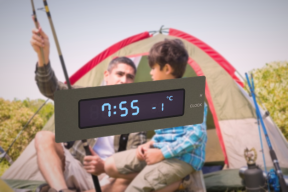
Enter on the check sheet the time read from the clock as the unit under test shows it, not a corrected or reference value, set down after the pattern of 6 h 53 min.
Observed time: 7 h 55 min
